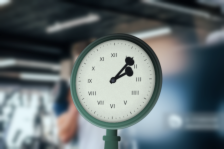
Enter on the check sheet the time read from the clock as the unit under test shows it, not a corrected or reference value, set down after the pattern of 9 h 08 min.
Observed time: 2 h 07 min
